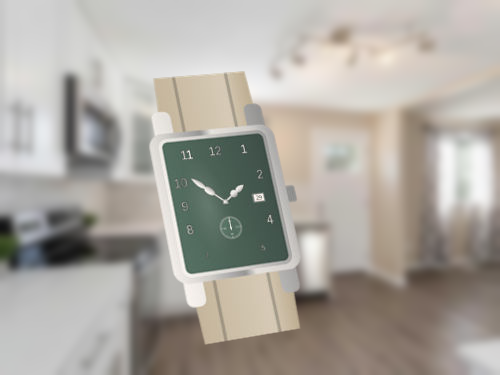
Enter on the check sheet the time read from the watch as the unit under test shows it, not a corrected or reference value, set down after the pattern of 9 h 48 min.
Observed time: 1 h 52 min
